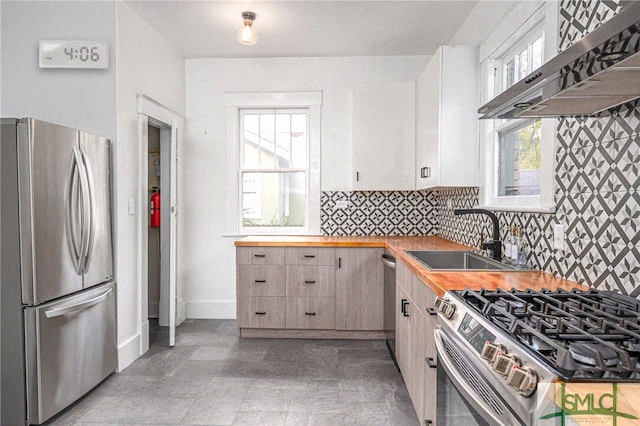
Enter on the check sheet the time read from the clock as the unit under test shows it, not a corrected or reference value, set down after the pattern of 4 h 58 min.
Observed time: 4 h 06 min
